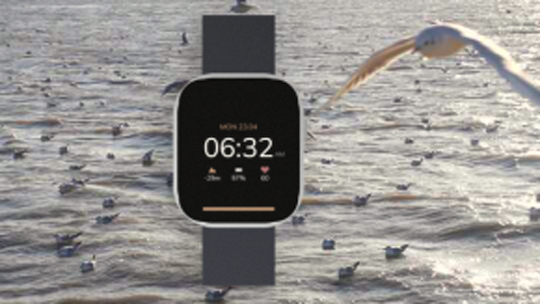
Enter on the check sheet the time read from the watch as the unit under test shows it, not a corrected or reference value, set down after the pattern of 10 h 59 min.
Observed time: 6 h 32 min
